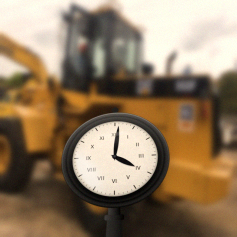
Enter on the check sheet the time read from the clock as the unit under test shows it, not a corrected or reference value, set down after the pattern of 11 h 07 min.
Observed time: 4 h 01 min
